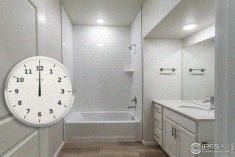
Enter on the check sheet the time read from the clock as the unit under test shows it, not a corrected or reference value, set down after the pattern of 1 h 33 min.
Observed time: 12 h 00 min
